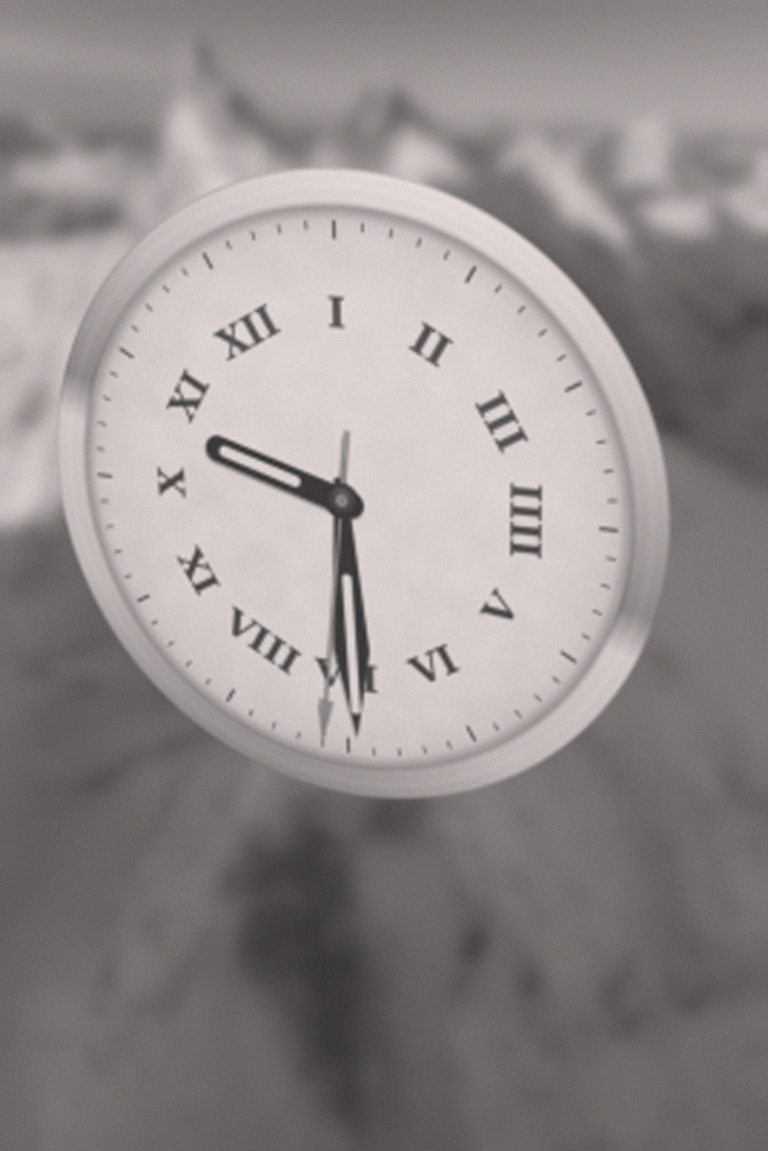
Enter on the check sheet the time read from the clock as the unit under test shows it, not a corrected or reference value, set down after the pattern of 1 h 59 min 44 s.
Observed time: 10 h 34 min 36 s
